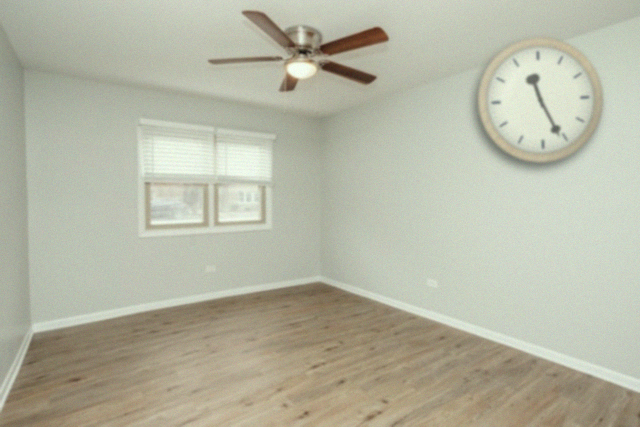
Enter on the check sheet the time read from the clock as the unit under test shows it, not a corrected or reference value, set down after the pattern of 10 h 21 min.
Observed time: 11 h 26 min
